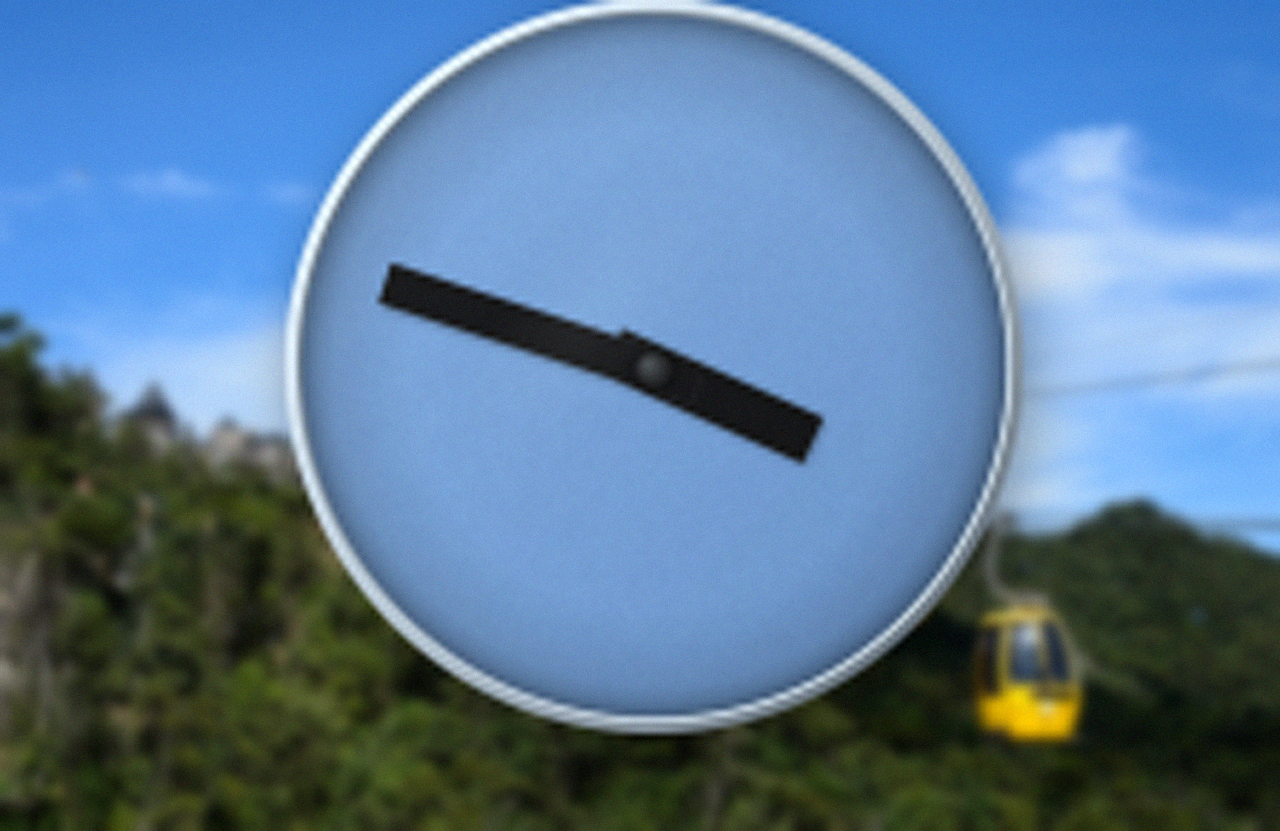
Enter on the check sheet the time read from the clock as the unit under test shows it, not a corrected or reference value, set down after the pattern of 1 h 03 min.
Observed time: 3 h 48 min
